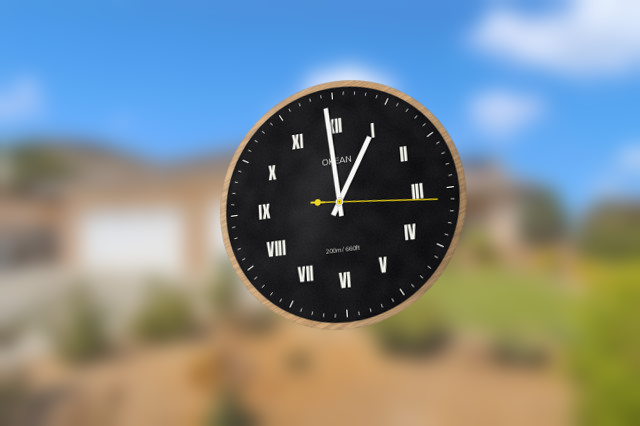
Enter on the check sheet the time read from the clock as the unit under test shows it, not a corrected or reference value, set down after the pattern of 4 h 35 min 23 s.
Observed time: 12 h 59 min 16 s
